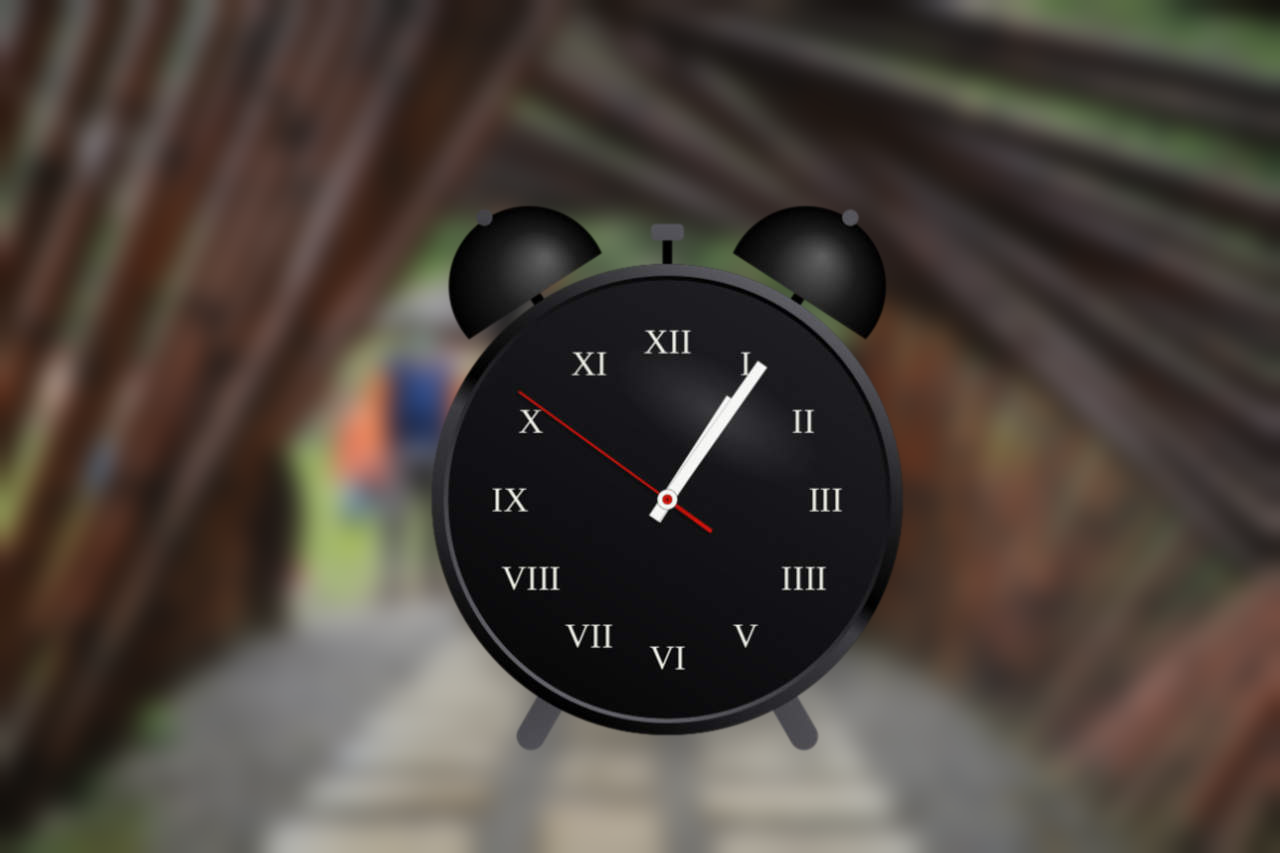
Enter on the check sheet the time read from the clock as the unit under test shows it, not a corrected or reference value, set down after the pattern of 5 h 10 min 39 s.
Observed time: 1 h 05 min 51 s
